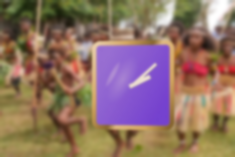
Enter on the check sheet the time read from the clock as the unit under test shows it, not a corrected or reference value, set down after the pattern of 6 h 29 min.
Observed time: 2 h 08 min
